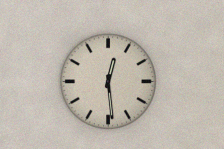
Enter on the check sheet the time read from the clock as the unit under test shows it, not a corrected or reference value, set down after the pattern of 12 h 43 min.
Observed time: 12 h 29 min
